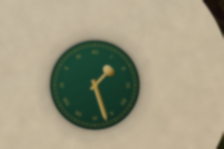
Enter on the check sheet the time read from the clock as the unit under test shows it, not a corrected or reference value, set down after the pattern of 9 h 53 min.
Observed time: 1 h 27 min
